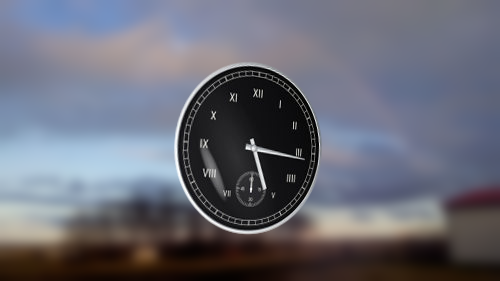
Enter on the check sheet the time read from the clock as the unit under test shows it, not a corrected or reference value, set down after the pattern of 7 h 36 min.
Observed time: 5 h 16 min
